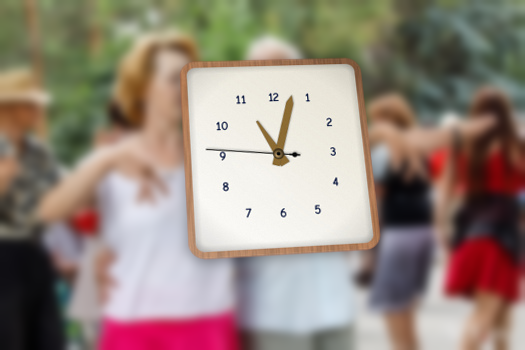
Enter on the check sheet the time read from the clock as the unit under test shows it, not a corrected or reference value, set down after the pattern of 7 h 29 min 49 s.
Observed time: 11 h 02 min 46 s
